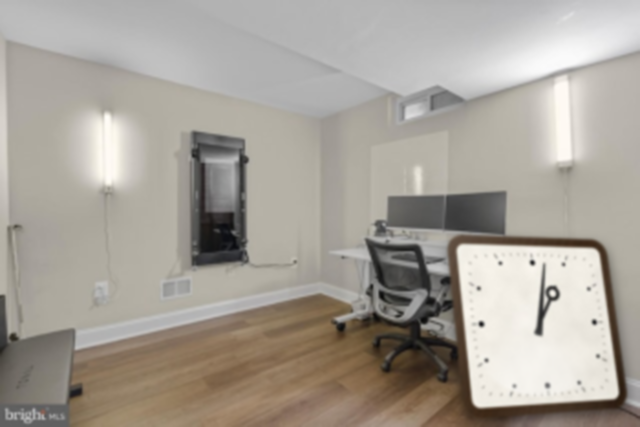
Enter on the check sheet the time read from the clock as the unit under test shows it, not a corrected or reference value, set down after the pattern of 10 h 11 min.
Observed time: 1 h 02 min
